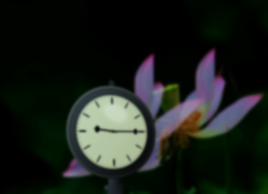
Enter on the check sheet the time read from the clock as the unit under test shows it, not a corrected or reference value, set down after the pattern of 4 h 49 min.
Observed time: 9 h 15 min
